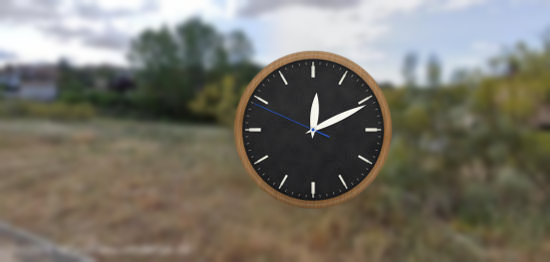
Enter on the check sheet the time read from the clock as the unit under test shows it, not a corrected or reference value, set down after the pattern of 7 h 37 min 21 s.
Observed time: 12 h 10 min 49 s
